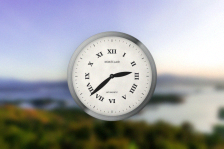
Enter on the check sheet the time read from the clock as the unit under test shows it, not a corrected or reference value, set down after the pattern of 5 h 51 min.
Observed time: 2 h 38 min
